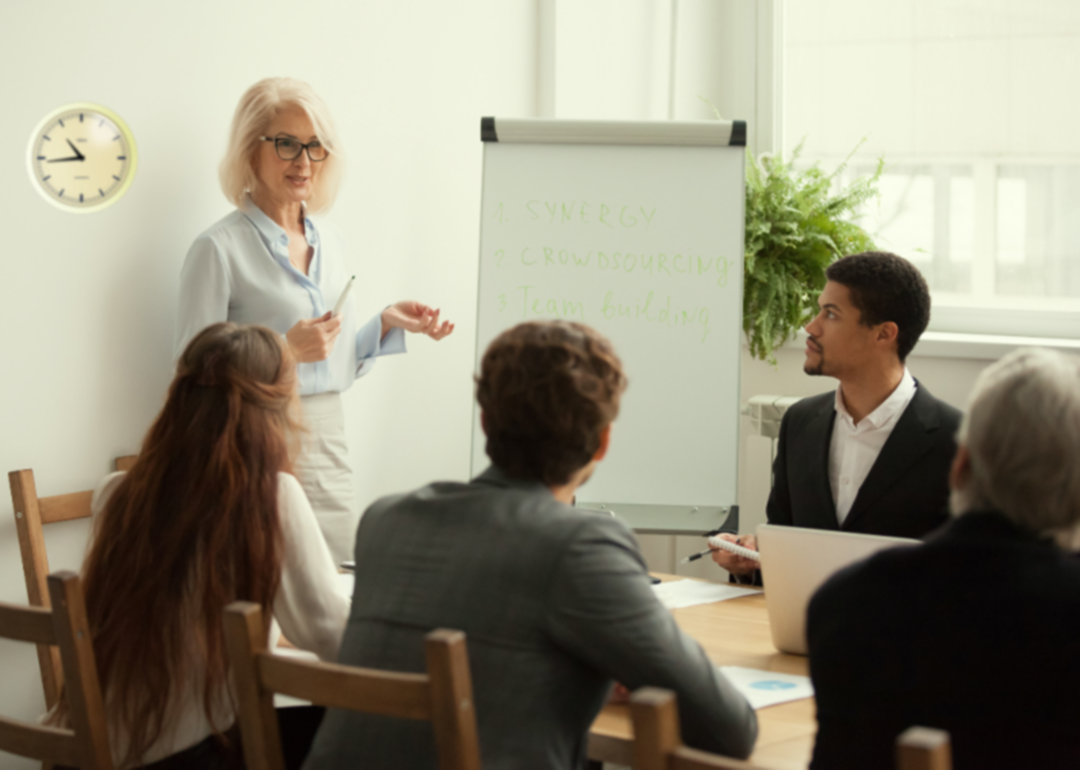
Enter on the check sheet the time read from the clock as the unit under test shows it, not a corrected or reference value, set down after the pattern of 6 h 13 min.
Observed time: 10 h 44 min
